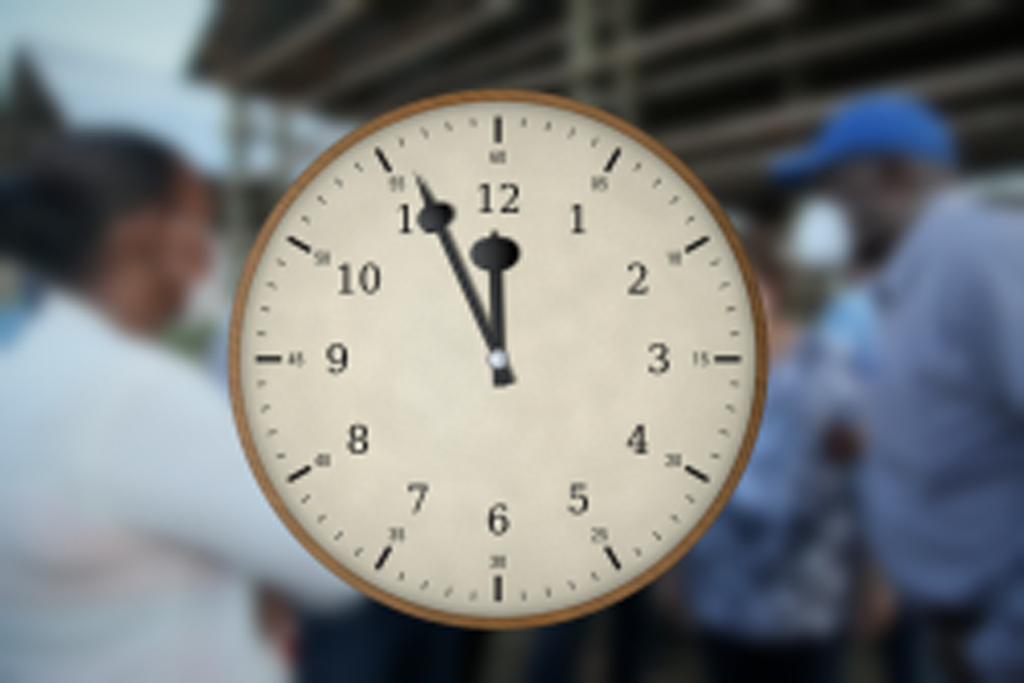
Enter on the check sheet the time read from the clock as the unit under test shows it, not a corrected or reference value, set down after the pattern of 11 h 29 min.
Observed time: 11 h 56 min
